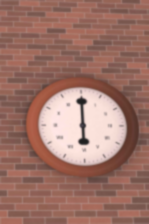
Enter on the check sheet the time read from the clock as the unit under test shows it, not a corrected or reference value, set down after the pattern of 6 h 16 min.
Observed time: 6 h 00 min
